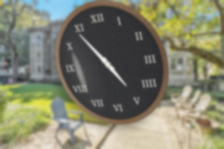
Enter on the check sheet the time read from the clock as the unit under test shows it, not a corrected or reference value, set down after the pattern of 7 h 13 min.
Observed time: 4 h 54 min
